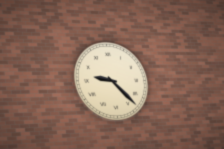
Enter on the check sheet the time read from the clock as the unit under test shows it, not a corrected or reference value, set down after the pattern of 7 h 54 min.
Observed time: 9 h 23 min
